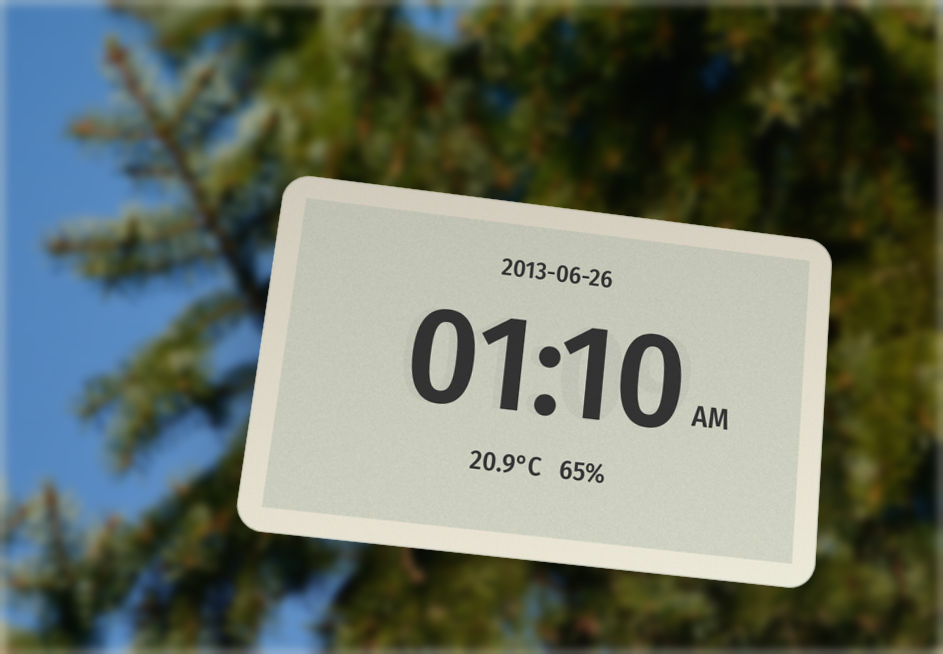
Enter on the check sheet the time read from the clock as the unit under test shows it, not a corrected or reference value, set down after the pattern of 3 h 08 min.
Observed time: 1 h 10 min
